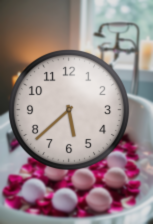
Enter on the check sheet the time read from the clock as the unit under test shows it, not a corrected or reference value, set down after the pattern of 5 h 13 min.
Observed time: 5 h 38 min
